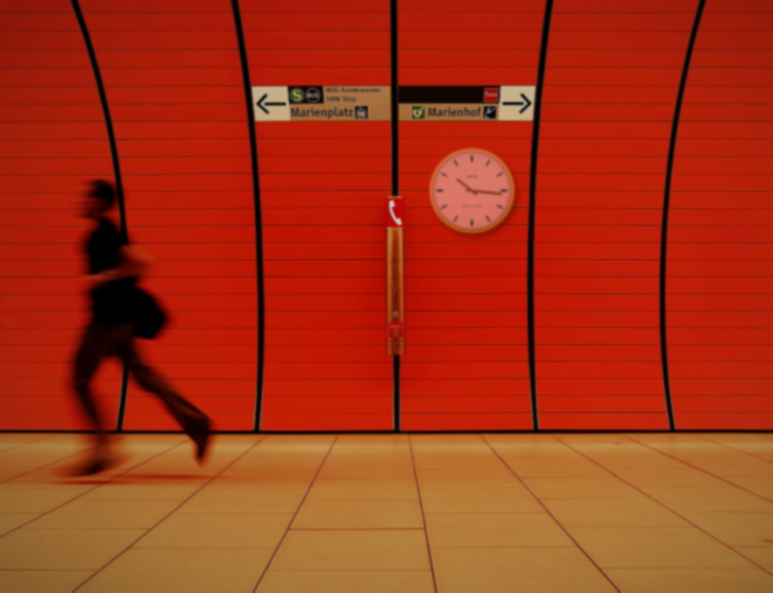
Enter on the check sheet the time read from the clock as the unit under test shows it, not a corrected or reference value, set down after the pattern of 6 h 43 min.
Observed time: 10 h 16 min
